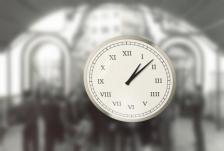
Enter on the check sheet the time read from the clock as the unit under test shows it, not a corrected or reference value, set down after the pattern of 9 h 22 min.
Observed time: 1 h 08 min
